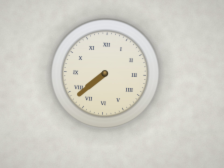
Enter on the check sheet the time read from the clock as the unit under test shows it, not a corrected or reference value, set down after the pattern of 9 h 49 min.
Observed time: 7 h 38 min
